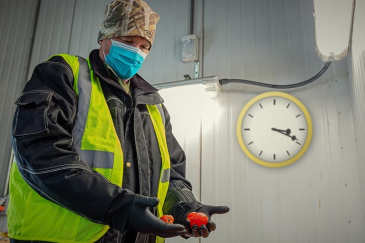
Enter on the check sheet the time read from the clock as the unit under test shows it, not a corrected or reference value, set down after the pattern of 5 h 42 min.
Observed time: 3 h 19 min
